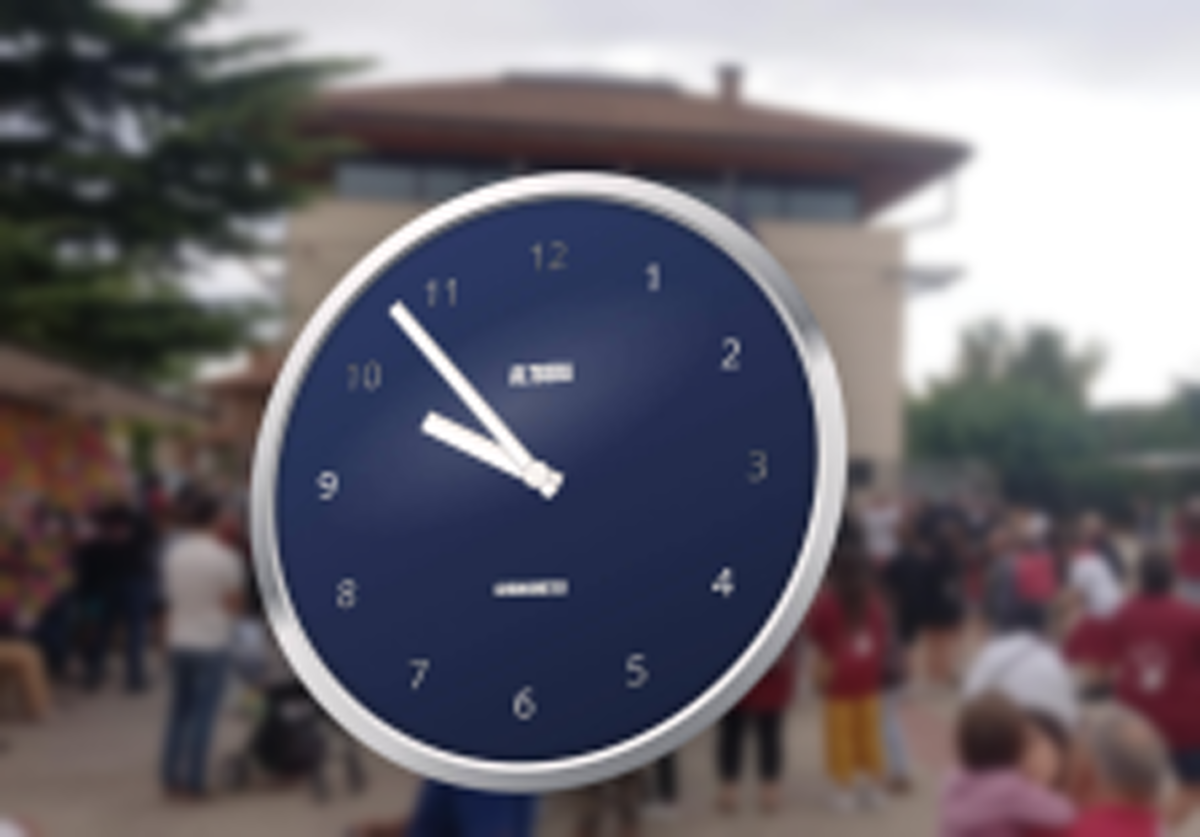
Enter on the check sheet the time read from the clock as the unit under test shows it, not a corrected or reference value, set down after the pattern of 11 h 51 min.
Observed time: 9 h 53 min
